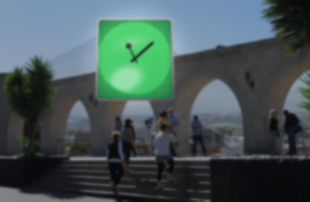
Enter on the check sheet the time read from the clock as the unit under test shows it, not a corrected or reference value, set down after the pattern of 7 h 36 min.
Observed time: 11 h 08 min
